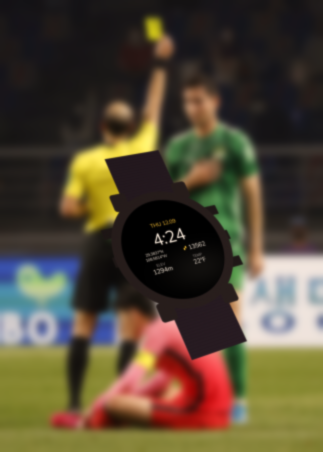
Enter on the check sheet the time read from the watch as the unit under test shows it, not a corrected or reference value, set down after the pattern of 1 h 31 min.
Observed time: 4 h 24 min
